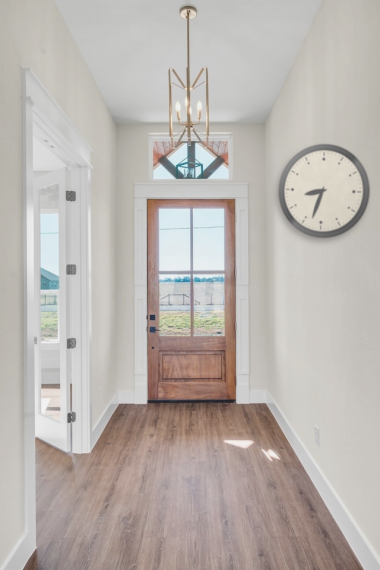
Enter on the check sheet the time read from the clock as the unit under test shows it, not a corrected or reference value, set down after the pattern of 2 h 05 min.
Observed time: 8 h 33 min
